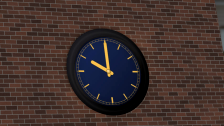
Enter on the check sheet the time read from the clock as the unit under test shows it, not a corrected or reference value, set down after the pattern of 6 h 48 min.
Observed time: 10 h 00 min
